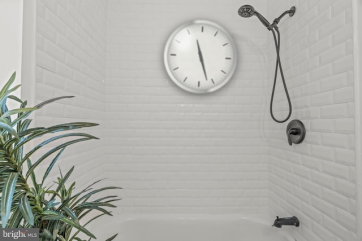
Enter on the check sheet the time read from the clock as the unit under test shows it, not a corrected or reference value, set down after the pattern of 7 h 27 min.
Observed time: 11 h 27 min
